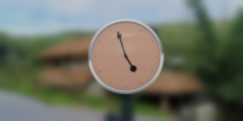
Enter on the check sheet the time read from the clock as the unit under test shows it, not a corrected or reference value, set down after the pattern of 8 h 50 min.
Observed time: 4 h 57 min
